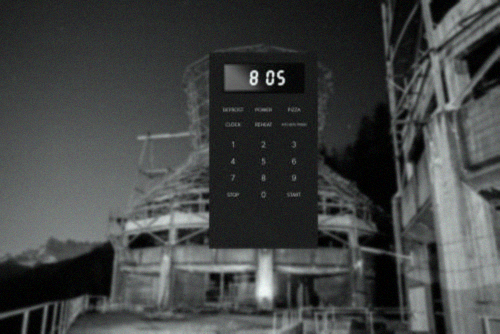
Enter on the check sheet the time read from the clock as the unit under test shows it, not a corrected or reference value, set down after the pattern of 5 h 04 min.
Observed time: 8 h 05 min
